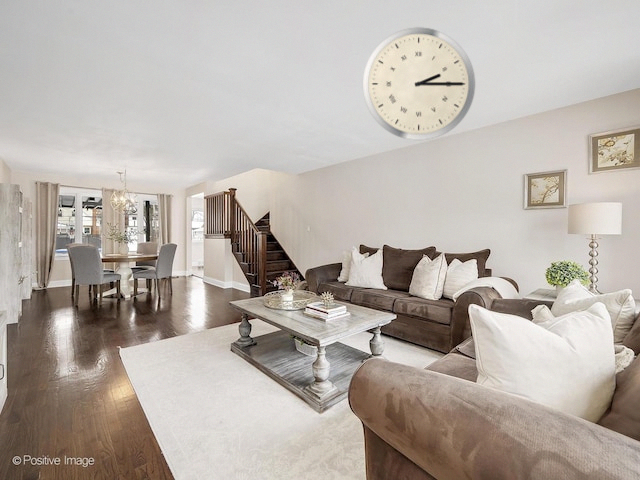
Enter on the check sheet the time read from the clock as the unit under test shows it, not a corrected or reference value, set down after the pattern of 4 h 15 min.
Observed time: 2 h 15 min
